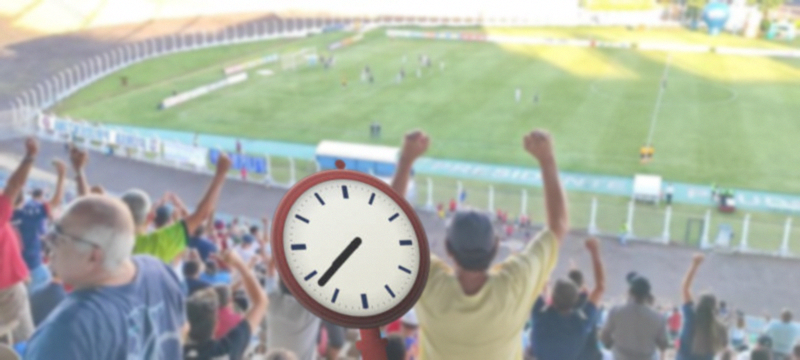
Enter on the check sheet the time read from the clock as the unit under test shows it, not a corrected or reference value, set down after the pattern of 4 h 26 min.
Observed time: 7 h 38 min
